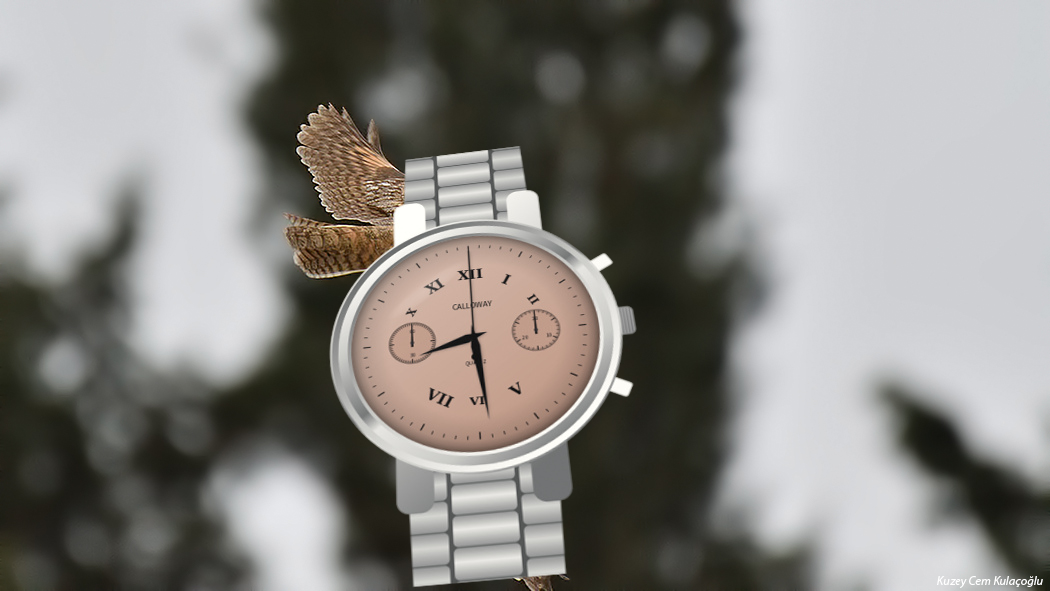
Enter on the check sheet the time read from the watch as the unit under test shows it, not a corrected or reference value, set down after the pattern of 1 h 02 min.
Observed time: 8 h 29 min
